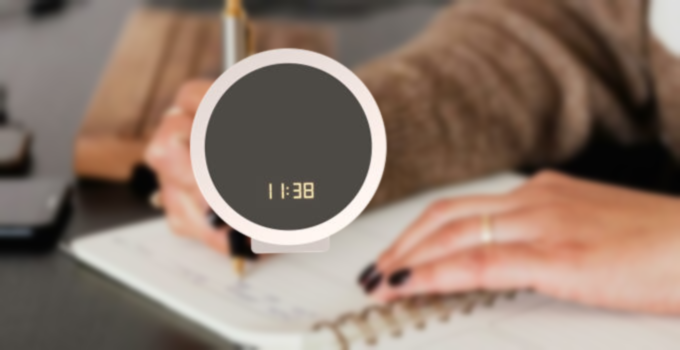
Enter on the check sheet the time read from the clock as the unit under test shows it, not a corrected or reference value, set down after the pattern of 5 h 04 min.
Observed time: 11 h 38 min
